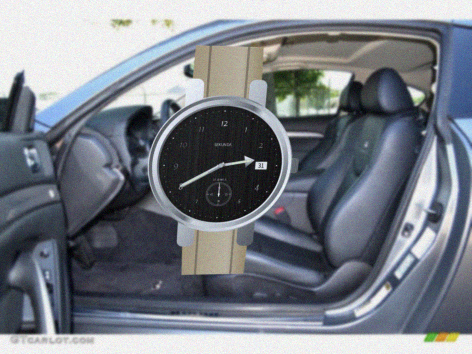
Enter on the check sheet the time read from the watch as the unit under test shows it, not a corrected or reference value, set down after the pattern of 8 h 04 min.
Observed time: 2 h 40 min
